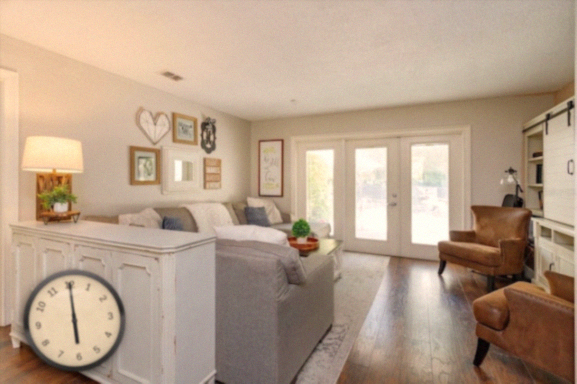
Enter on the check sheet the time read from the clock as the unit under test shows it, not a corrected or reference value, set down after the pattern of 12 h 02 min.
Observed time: 6 h 00 min
